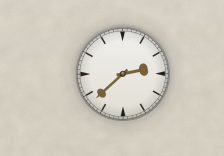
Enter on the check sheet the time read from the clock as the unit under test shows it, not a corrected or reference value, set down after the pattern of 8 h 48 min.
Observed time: 2 h 38 min
